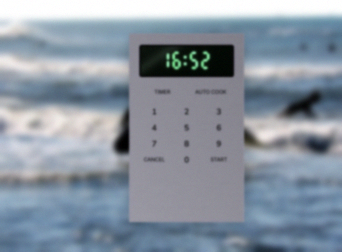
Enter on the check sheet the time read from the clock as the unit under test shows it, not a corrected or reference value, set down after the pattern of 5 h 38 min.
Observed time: 16 h 52 min
